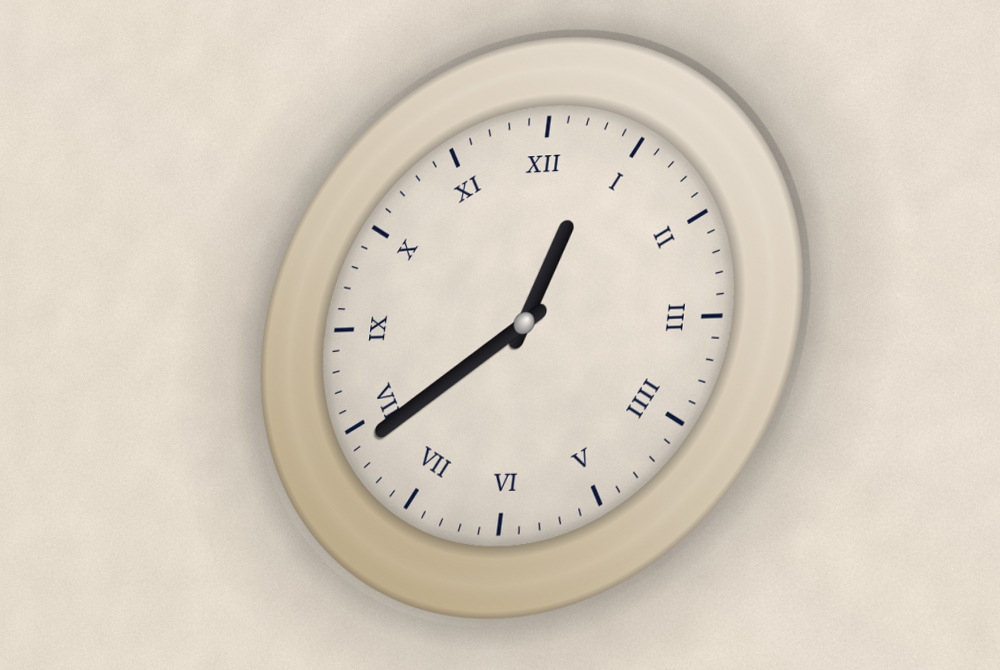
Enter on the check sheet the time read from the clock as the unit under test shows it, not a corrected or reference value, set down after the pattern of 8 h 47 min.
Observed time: 12 h 39 min
